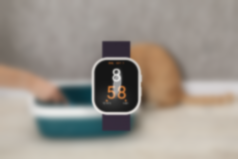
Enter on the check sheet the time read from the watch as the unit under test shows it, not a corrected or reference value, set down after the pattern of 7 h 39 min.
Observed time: 8 h 58 min
